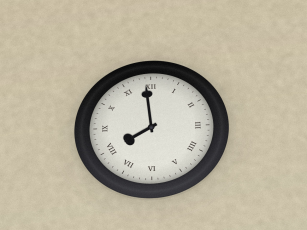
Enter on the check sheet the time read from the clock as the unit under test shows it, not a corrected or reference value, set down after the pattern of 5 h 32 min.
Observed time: 7 h 59 min
